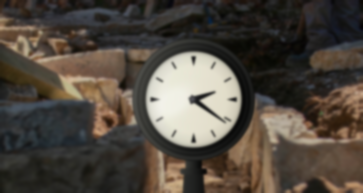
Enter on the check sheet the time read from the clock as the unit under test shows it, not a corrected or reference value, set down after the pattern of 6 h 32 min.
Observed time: 2 h 21 min
